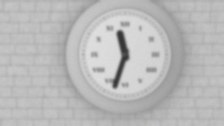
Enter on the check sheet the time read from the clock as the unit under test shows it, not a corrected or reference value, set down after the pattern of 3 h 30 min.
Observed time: 11 h 33 min
